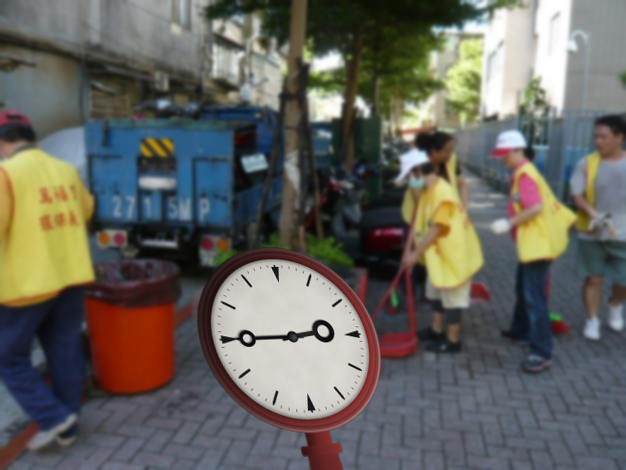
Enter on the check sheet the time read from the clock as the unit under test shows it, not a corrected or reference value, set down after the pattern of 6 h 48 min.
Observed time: 2 h 45 min
